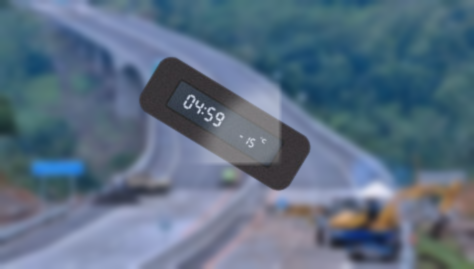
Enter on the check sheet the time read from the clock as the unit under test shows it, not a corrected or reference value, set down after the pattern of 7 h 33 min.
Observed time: 4 h 59 min
